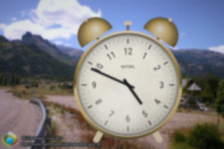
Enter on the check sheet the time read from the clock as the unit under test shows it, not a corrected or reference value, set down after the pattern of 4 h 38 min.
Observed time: 4 h 49 min
